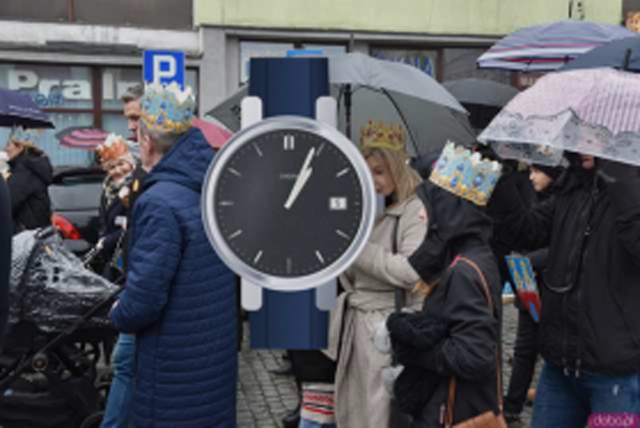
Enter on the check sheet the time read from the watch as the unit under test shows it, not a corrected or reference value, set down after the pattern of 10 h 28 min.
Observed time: 1 h 04 min
